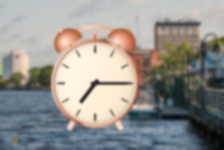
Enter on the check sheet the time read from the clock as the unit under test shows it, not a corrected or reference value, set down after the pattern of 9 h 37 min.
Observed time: 7 h 15 min
